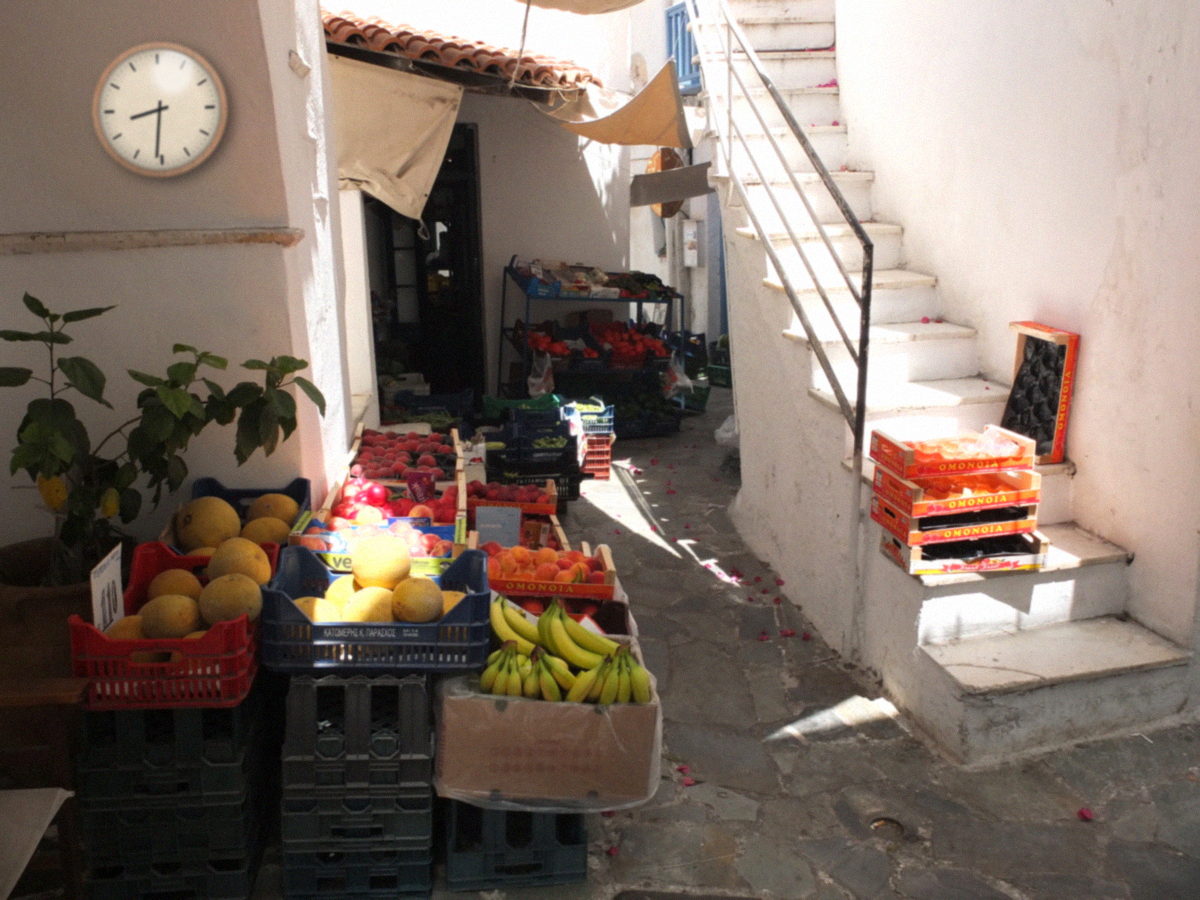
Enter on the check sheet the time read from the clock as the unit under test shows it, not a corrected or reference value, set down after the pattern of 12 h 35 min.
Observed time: 8 h 31 min
